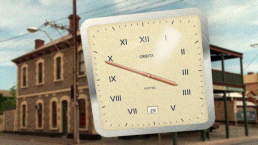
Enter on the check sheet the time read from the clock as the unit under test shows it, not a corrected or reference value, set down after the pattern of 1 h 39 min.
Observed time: 3 h 49 min
